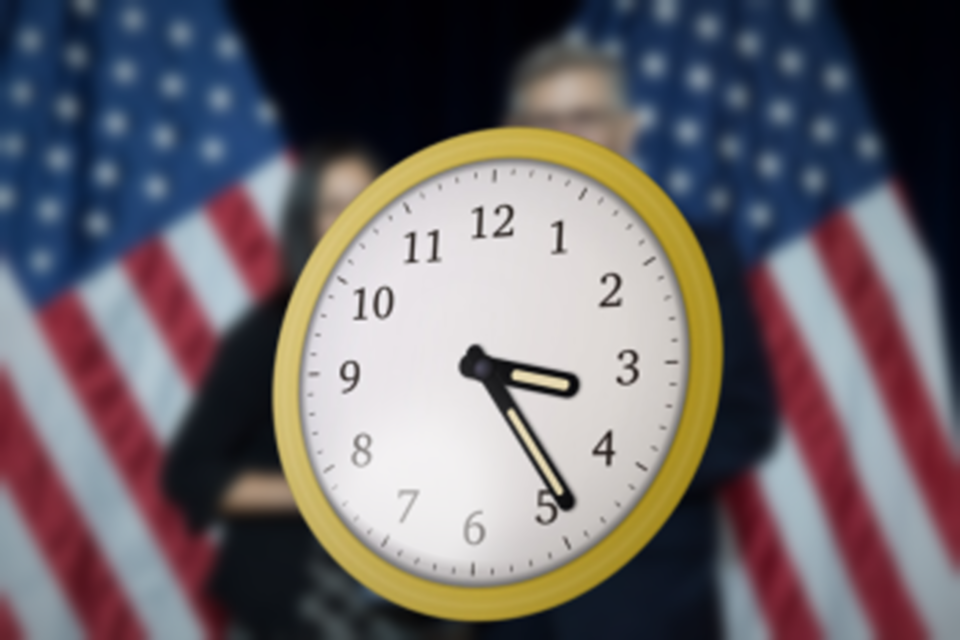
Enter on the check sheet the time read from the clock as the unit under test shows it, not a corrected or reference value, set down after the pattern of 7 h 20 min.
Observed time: 3 h 24 min
